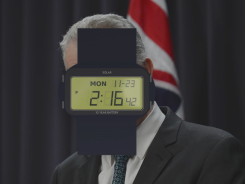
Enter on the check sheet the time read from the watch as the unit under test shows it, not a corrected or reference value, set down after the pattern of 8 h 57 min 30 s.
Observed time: 2 h 16 min 42 s
